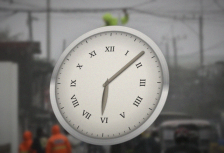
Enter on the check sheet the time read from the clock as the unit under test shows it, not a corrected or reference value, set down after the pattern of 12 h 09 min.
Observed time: 6 h 08 min
